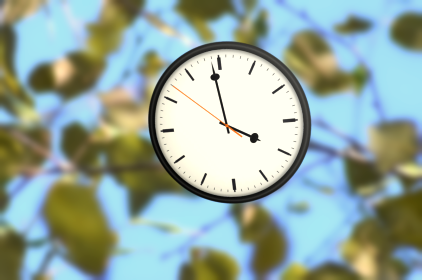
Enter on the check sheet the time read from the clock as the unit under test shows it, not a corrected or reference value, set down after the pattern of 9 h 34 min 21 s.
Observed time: 3 h 58 min 52 s
